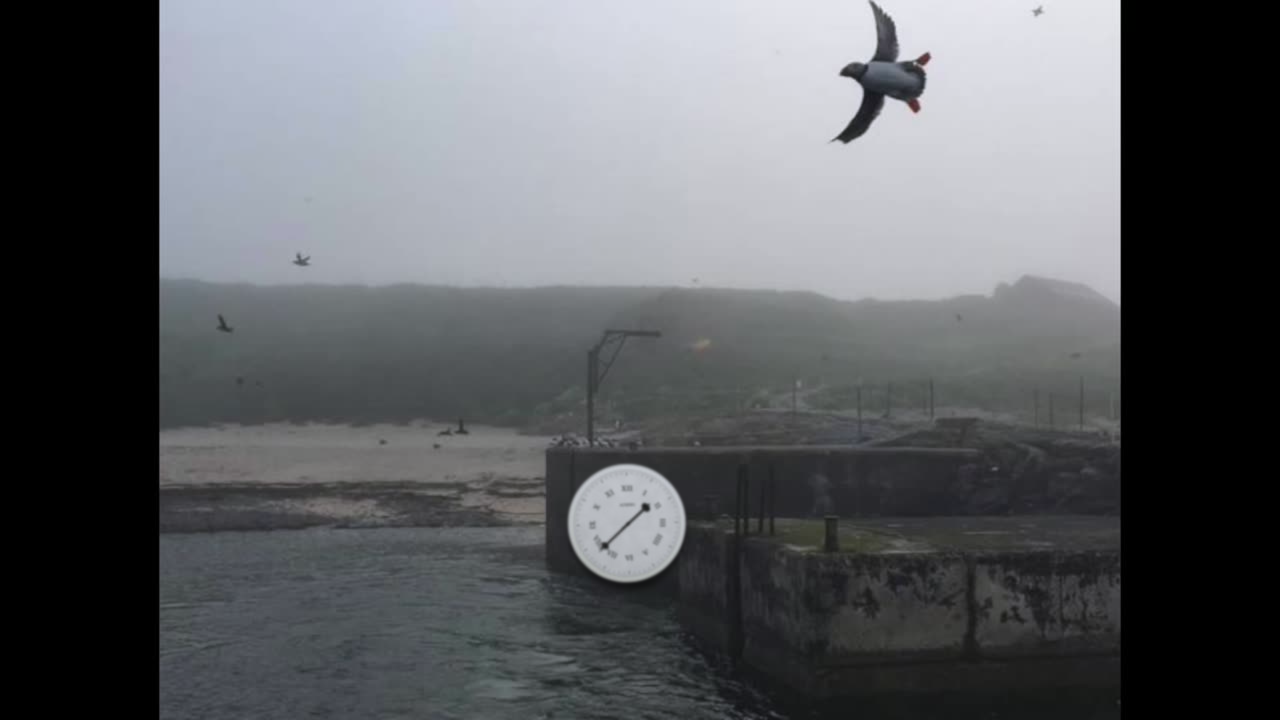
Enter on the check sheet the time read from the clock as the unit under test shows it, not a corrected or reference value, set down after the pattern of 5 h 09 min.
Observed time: 1 h 38 min
